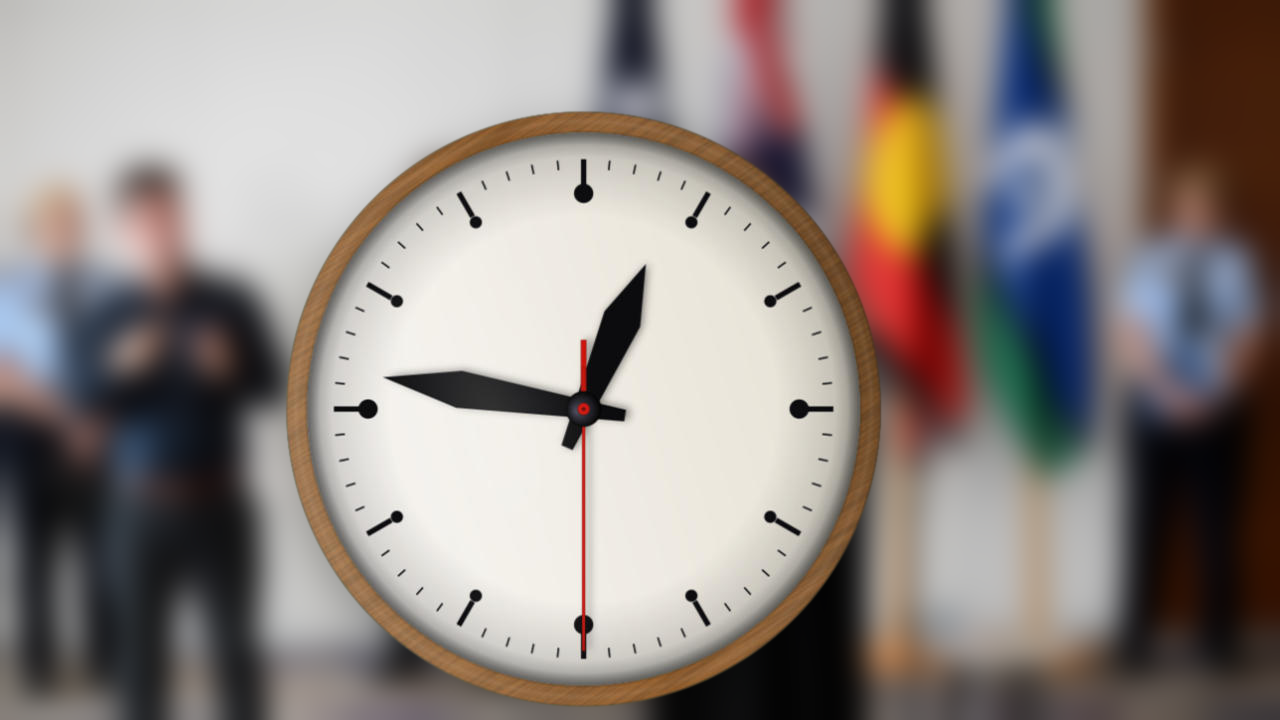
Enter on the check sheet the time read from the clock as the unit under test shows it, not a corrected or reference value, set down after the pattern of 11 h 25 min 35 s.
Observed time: 12 h 46 min 30 s
